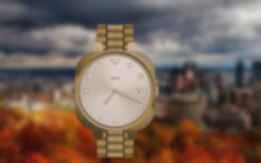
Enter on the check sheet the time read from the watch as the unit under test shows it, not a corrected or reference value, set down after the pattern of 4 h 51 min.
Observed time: 7 h 19 min
